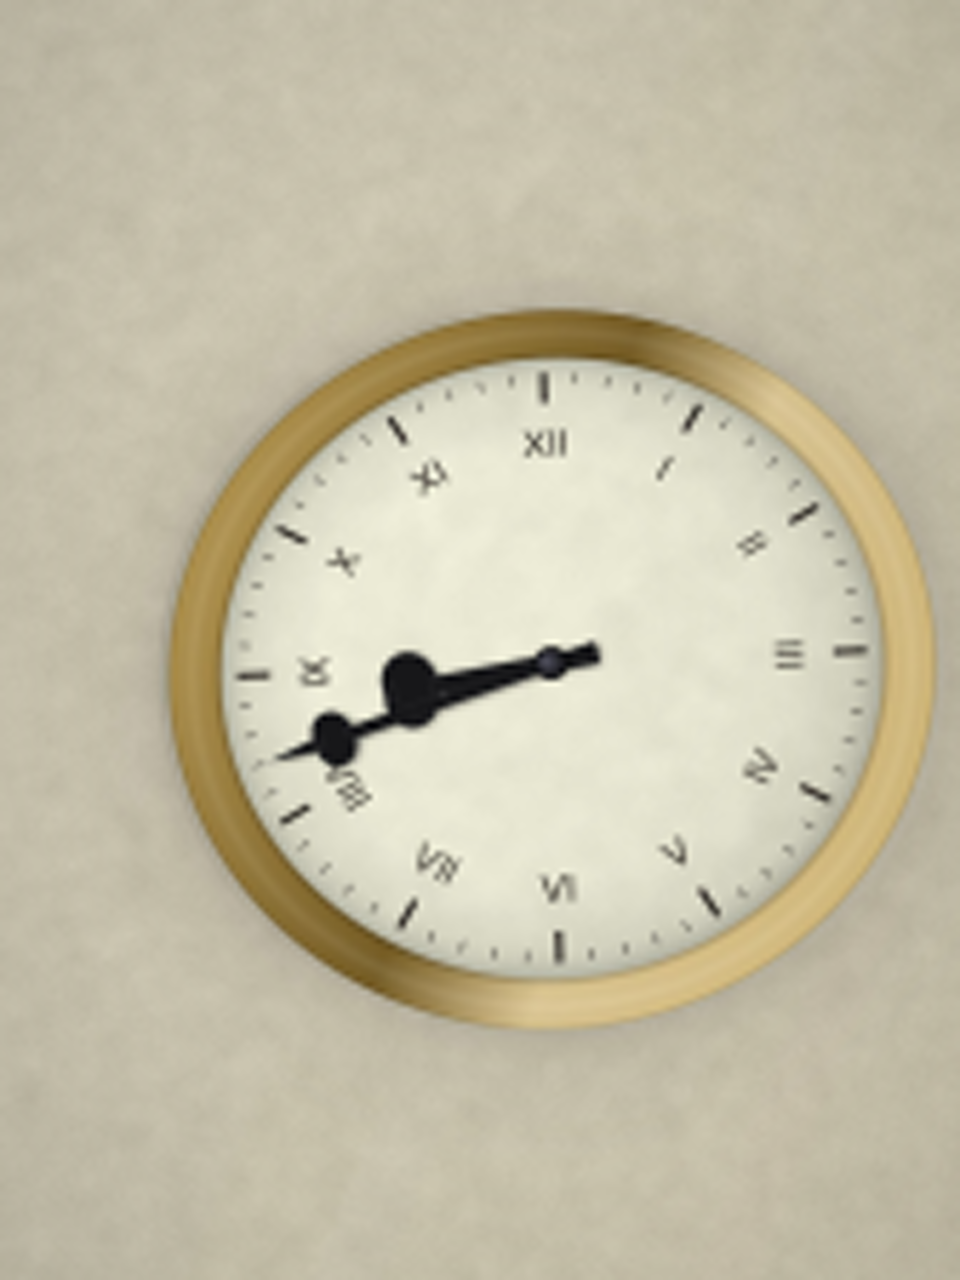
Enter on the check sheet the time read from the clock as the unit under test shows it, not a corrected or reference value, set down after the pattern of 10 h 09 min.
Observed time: 8 h 42 min
